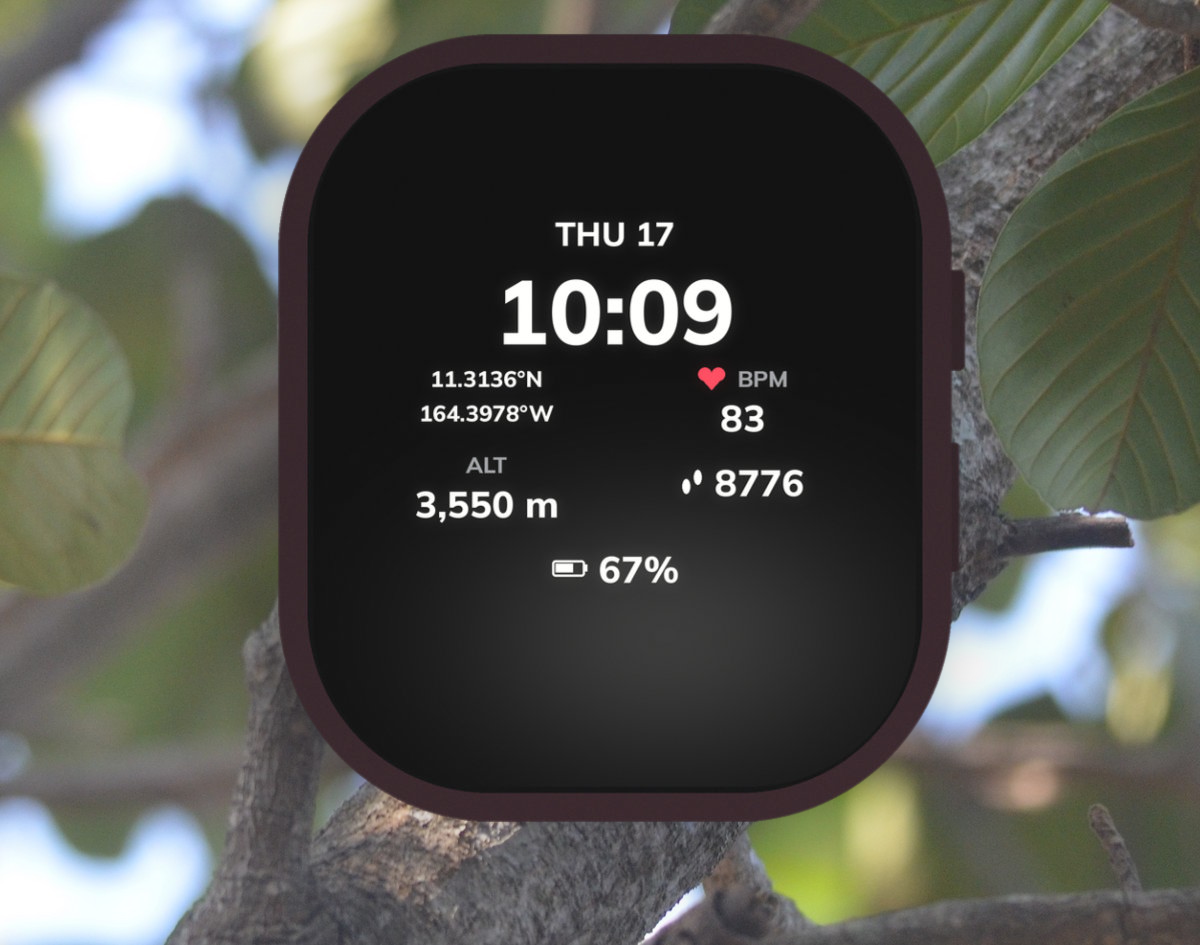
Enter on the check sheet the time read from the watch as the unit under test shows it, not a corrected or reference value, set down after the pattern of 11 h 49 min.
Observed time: 10 h 09 min
